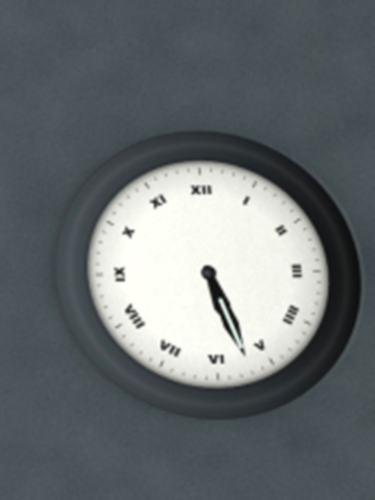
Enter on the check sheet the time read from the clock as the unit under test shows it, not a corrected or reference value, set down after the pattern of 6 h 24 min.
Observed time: 5 h 27 min
